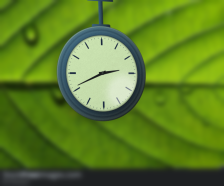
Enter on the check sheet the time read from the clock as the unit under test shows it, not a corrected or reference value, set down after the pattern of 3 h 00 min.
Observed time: 2 h 41 min
